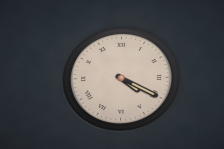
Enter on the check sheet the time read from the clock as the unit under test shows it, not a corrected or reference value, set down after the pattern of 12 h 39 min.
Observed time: 4 h 20 min
